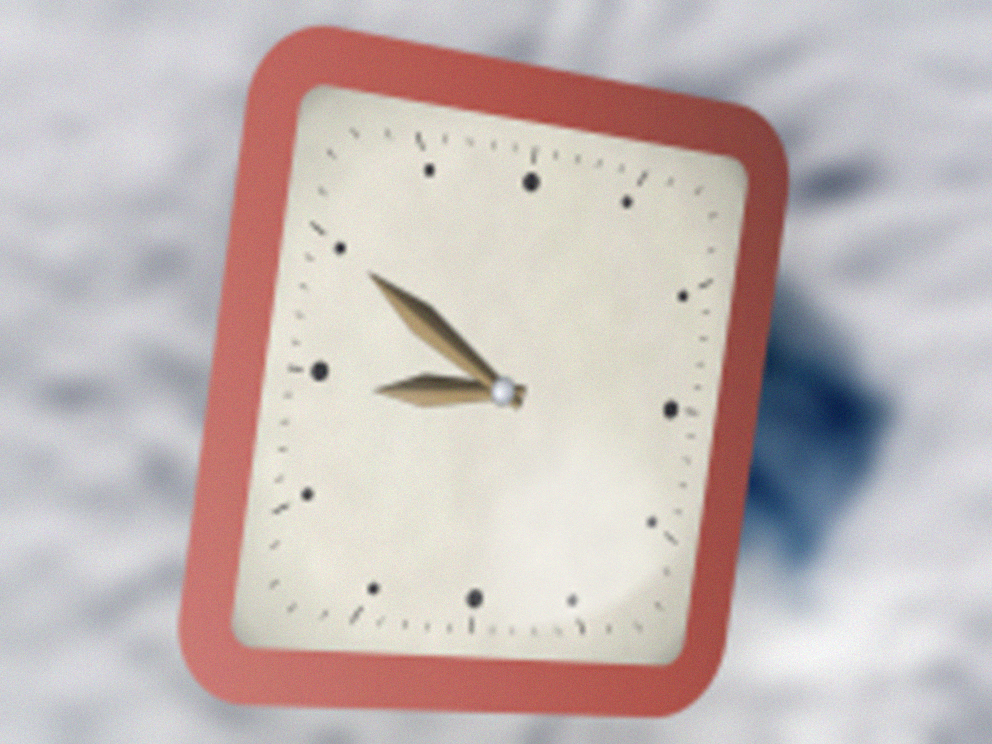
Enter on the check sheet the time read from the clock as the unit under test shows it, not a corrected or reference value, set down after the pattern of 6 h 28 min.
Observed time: 8 h 50 min
